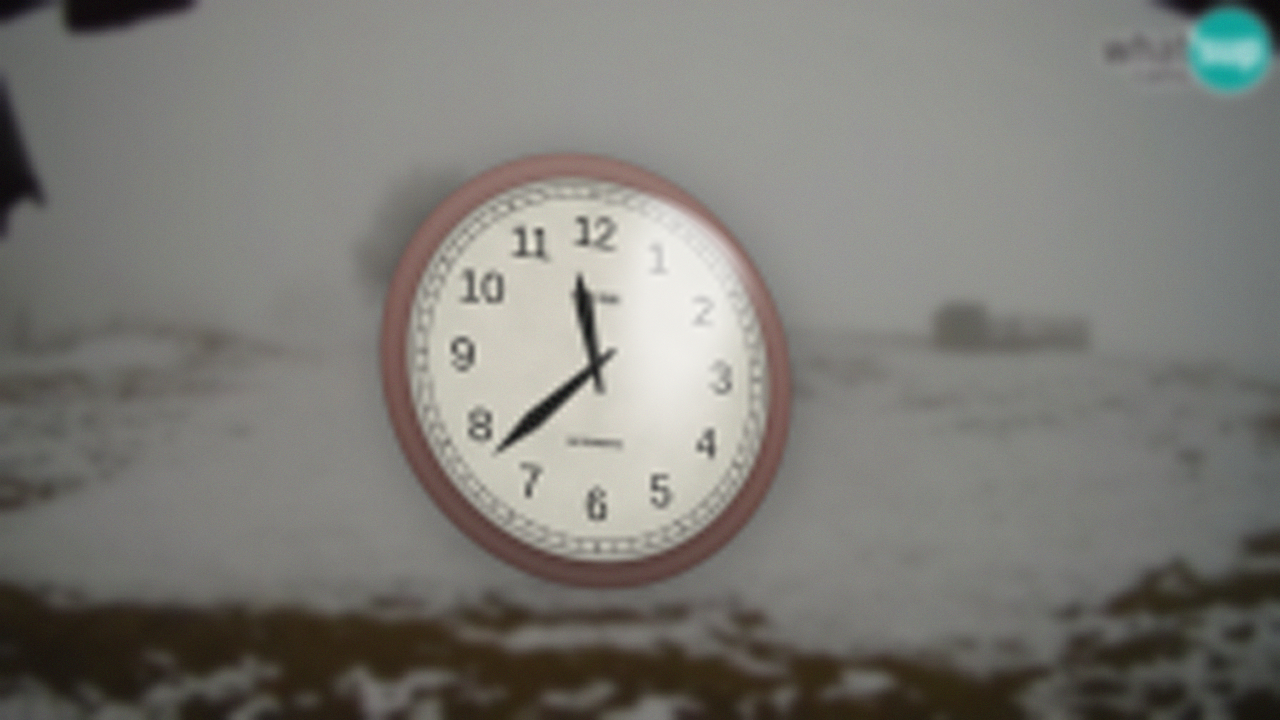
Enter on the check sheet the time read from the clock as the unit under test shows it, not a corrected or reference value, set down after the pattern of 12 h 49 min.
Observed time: 11 h 38 min
